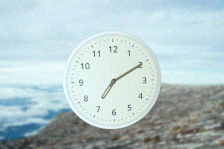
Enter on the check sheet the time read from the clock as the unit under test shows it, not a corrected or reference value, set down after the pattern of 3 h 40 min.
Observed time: 7 h 10 min
